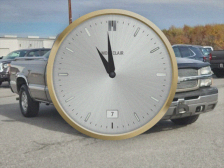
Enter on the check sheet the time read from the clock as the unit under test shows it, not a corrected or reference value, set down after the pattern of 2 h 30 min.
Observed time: 10 h 59 min
